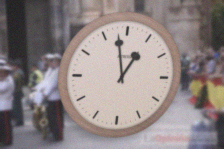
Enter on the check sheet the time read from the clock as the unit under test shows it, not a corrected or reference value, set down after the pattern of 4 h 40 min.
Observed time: 12 h 58 min
